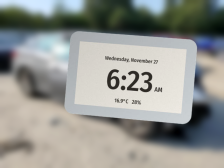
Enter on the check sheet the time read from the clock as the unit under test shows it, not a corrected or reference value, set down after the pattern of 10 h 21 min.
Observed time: 6 h 23 min
